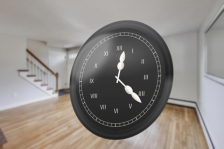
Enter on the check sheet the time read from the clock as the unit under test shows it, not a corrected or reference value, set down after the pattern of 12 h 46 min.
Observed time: 12 h 22 min
